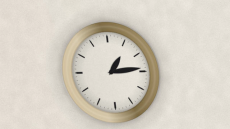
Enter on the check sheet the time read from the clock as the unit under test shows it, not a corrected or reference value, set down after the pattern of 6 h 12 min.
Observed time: 1 h 14 min
